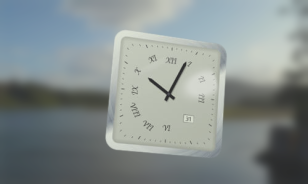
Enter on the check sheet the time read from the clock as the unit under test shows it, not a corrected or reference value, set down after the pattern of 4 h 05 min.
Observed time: 10 h 04 min
